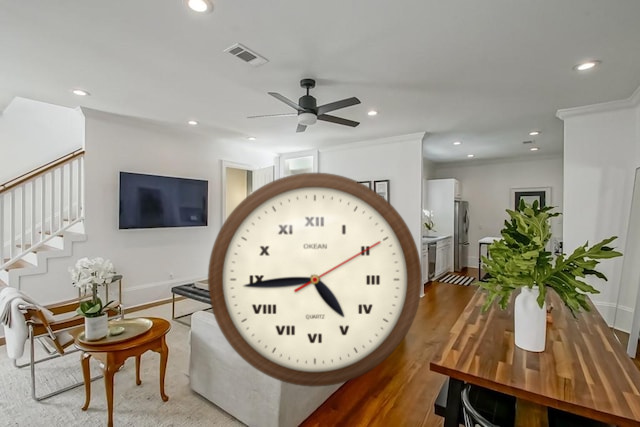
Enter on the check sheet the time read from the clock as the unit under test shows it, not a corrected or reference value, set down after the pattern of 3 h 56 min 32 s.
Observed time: 4 h 44 min 10 s
